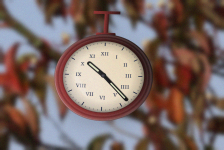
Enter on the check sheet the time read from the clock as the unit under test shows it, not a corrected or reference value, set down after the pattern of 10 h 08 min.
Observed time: 10 h 23 min
